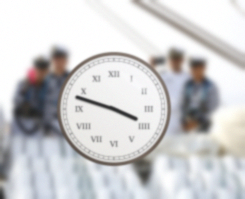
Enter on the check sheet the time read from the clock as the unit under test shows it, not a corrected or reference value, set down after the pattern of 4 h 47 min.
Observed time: 3 h 48 min
